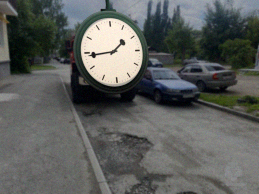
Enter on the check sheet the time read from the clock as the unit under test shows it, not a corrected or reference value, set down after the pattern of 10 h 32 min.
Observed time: 1 h 44 min
